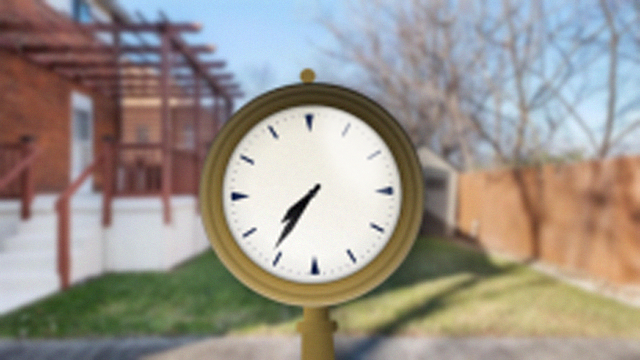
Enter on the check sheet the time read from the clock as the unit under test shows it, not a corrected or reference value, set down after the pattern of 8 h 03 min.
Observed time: 7 h 36 min
